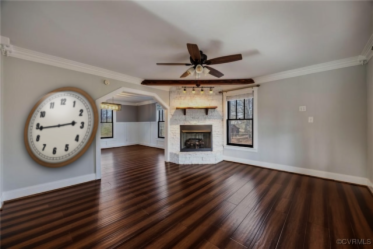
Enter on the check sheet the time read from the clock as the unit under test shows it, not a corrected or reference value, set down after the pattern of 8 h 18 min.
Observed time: 2 h 44 min
